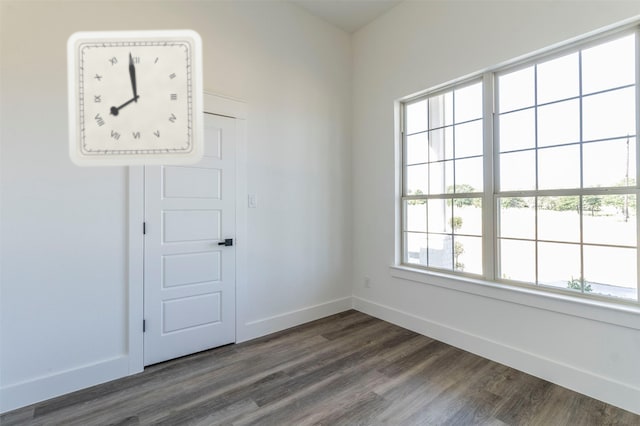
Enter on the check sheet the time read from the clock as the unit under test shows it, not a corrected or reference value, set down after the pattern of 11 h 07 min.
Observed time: 7 h 59 min
